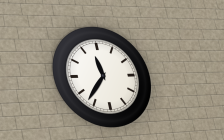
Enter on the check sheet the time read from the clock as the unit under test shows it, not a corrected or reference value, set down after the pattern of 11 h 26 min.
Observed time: 11 h 37 min
